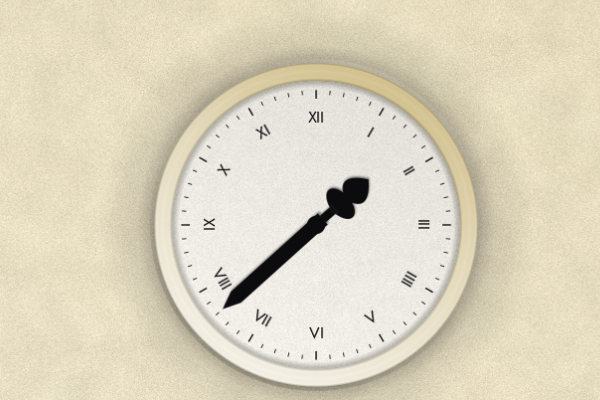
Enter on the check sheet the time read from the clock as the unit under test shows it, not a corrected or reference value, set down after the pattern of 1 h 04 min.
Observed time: 1 h 38 min
